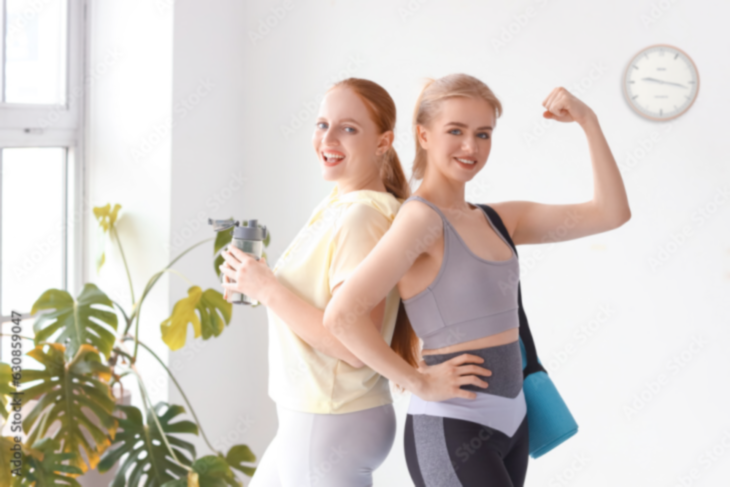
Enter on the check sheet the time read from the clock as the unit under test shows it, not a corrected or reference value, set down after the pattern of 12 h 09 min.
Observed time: 9 h 17 min
